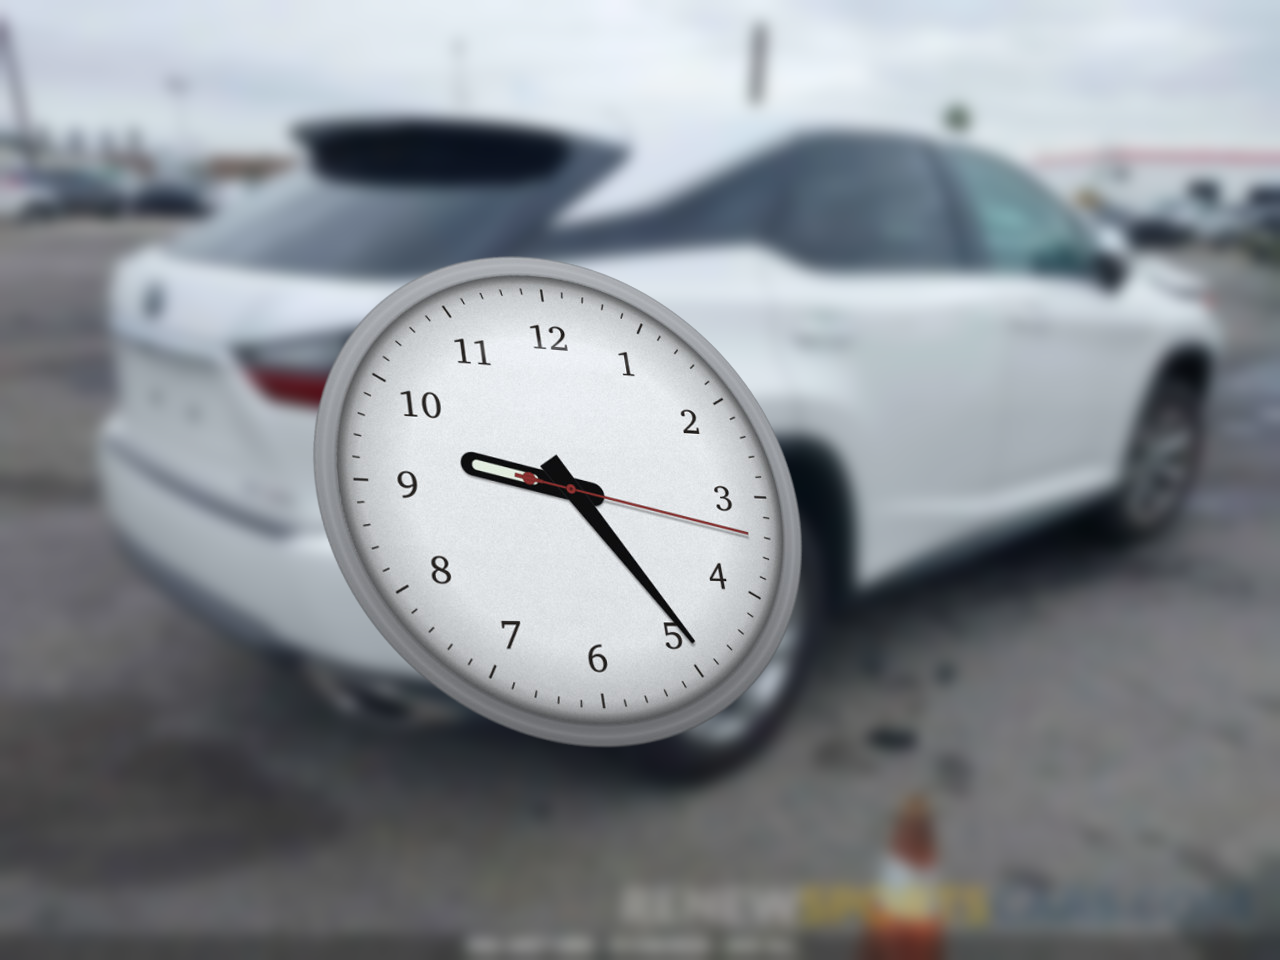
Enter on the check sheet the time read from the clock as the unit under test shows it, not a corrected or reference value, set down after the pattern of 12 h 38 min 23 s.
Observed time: 9 h 24 min 17 s
